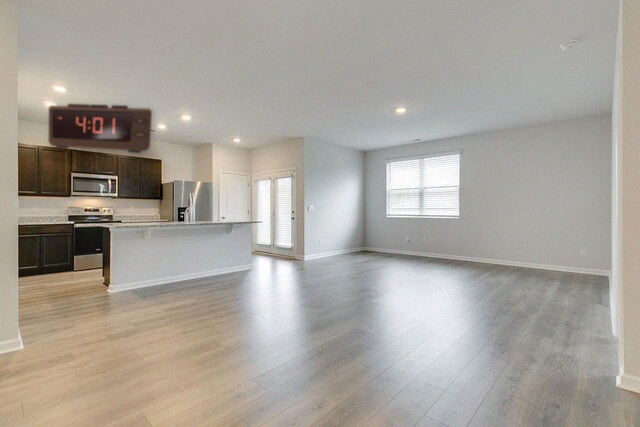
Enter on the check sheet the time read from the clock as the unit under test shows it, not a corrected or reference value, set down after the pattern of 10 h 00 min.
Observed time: 4 h 01 min
